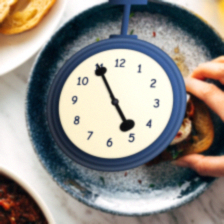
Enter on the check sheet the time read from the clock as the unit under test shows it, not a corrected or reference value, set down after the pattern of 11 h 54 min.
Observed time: 4 h 55 min
